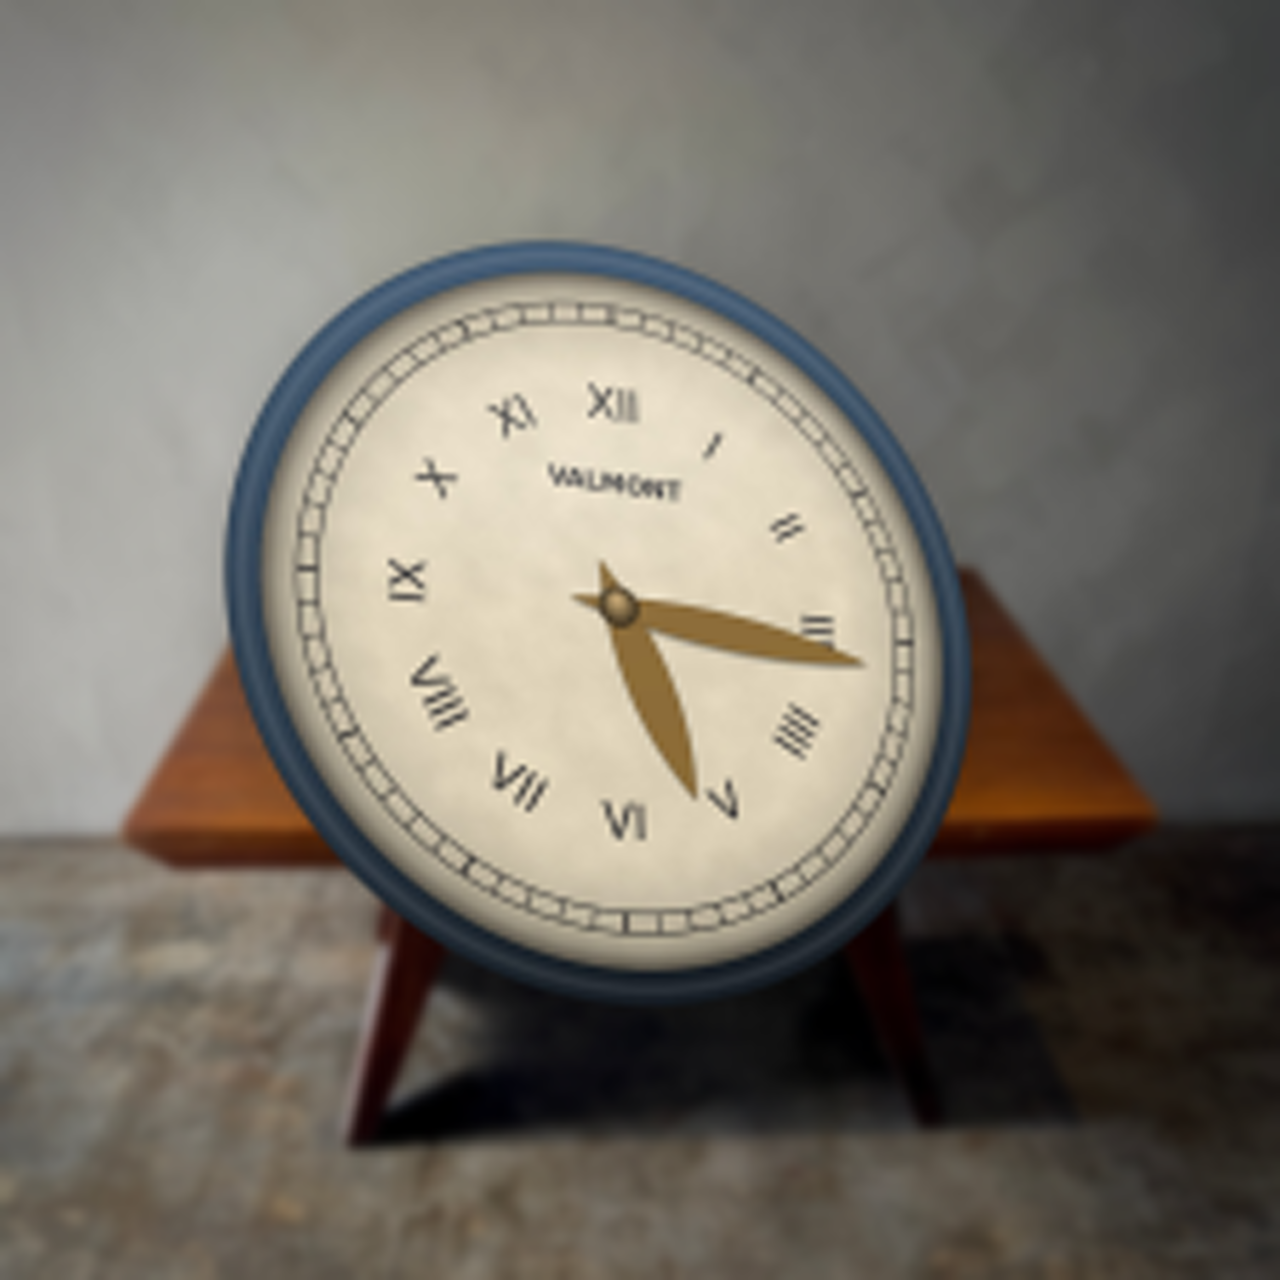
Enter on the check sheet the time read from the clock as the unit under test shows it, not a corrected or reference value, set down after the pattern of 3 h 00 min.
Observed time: 5 h 16 min
